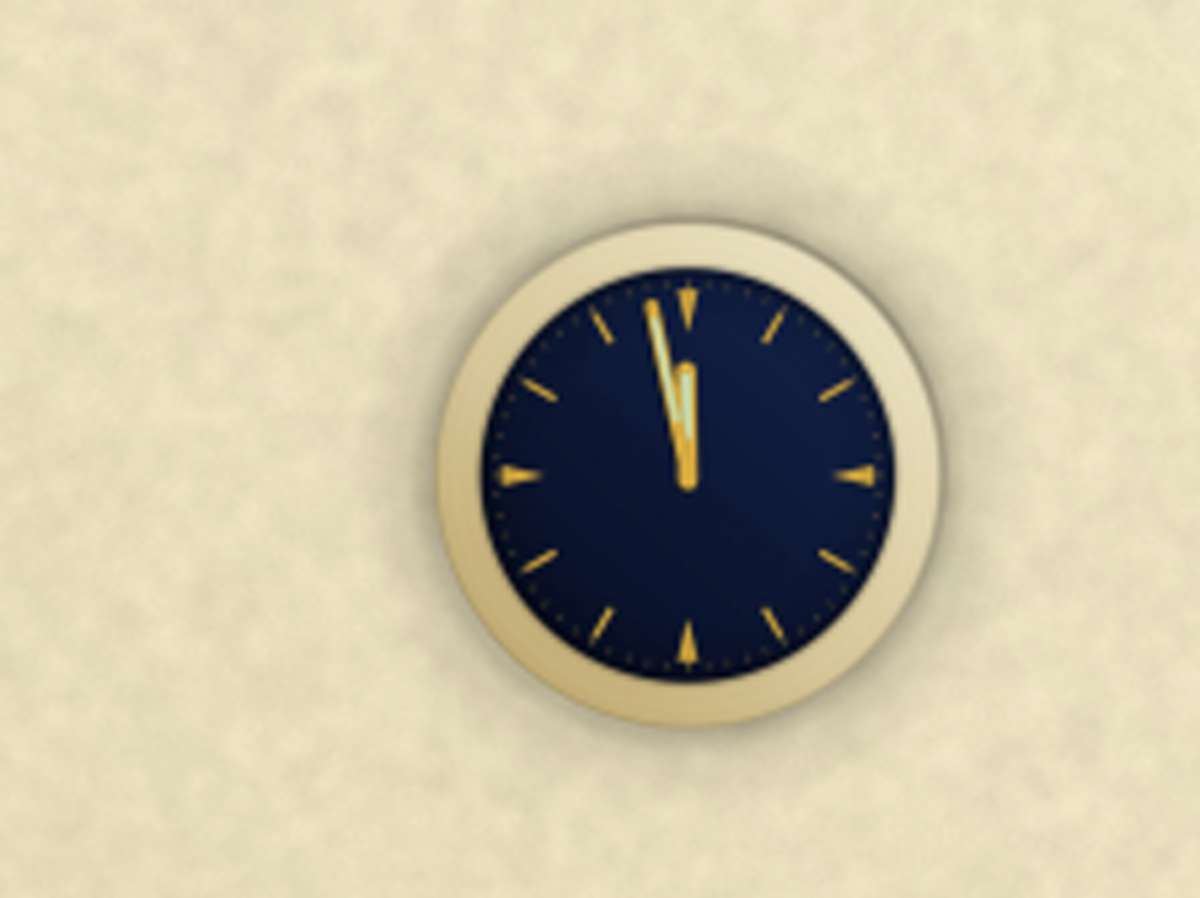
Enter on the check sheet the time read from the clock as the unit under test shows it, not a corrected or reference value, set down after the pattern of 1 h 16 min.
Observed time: 11 h 58 min
